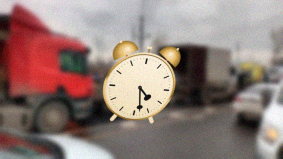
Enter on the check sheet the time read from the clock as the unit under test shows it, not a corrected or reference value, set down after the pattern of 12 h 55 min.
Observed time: 4 h 28 min
